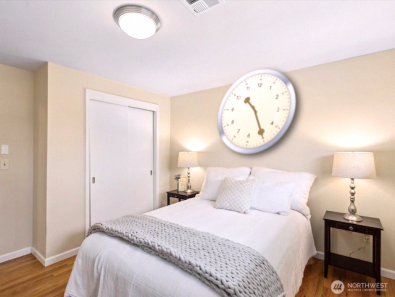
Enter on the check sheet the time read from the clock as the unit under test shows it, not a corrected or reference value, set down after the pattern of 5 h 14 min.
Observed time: 10 h 25 min
